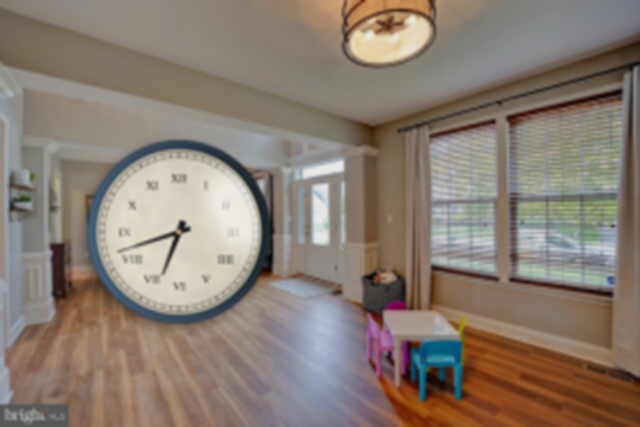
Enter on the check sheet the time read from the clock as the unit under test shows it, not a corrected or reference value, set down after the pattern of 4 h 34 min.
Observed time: 6 h 42 min
